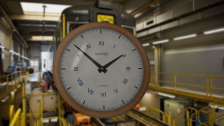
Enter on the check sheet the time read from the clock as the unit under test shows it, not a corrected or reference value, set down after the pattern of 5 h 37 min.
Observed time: 1 h 52 min
